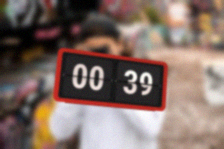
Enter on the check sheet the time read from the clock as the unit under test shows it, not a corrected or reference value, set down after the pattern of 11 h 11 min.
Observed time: 0 h 39 min
